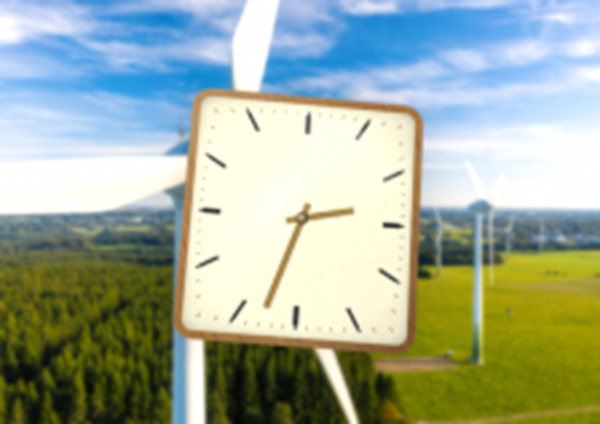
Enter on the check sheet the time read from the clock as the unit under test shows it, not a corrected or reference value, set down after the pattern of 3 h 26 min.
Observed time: 2 h 33 min
